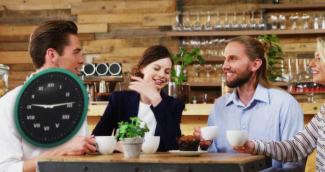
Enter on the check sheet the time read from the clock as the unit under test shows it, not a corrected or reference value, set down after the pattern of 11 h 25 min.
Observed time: 9 h 14 min
